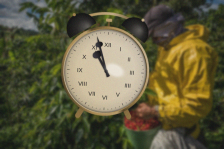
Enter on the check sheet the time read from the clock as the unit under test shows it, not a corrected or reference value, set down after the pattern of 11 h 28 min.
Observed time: 10 h 57 min
